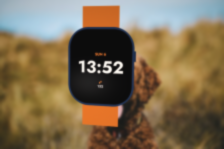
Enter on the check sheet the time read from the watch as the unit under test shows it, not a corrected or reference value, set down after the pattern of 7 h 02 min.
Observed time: 13 h 52 min
